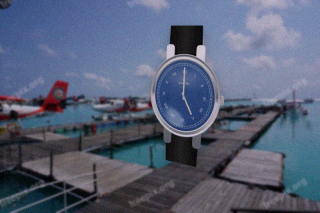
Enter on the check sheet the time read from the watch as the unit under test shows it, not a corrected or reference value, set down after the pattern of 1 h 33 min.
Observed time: 5 h 00 min
